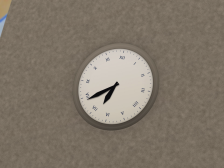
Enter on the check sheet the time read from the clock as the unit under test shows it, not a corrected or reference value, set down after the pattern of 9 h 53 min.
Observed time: 6 h 39 min
